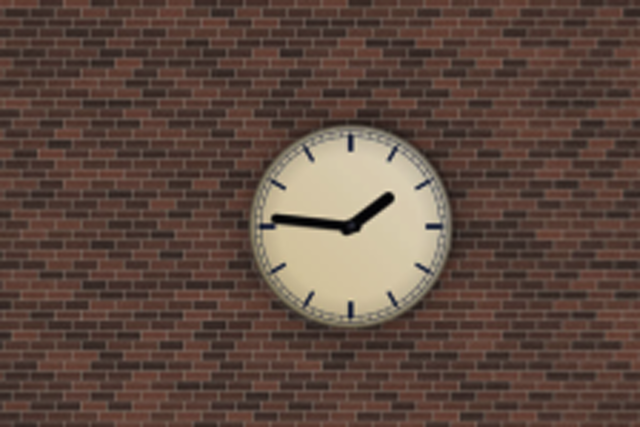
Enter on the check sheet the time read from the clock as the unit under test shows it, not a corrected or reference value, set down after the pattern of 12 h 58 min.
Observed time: 1 h 46 min
